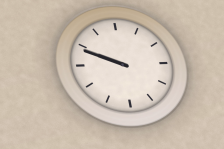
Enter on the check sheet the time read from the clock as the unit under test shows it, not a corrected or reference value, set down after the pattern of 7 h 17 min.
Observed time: 9 h 49 min
